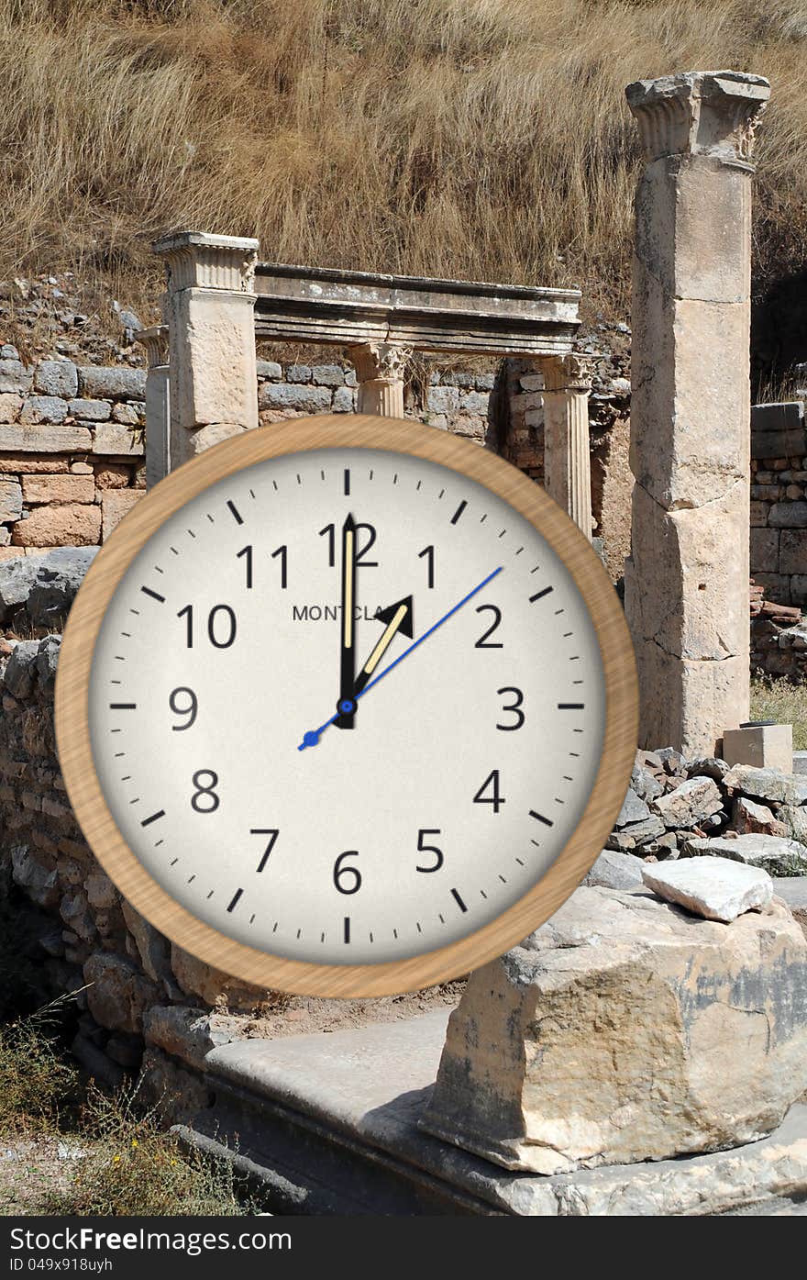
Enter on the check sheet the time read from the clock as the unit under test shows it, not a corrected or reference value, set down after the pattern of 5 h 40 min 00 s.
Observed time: 1 h 00 min 08 s
